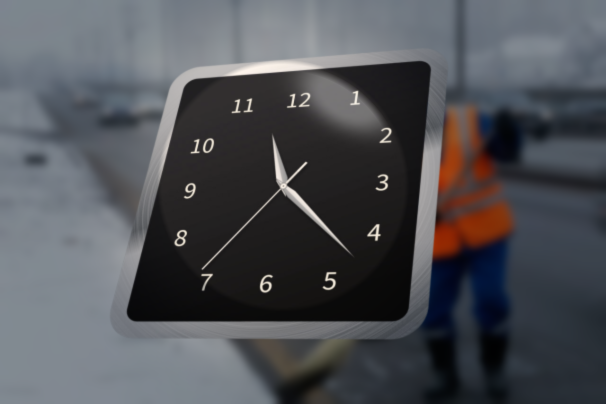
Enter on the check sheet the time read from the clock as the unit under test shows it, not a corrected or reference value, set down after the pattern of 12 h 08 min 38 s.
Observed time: 11 h 22 min 36 s
